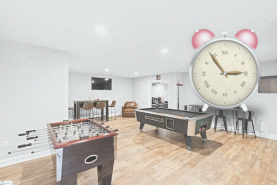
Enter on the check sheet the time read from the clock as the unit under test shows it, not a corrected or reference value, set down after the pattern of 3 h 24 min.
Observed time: 2 h 54 min
